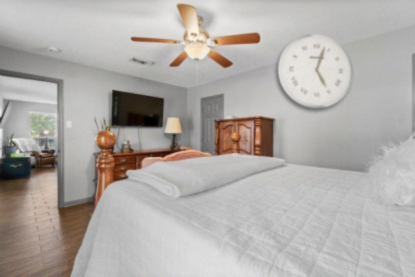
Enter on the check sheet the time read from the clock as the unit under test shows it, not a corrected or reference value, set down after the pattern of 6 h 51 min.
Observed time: 5 h 03 min
